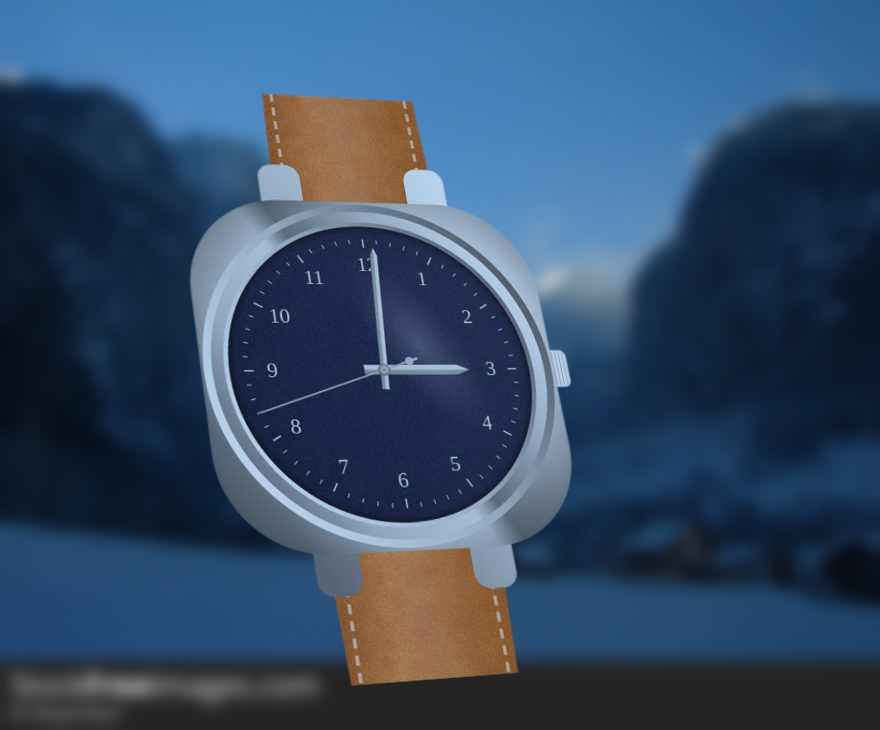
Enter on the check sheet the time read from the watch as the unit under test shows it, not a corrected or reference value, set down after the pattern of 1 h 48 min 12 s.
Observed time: 3 h 00 min 42 s
